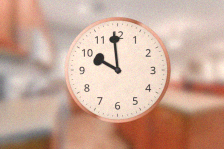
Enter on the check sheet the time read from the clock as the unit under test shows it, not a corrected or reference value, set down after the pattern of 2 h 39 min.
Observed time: 9 h 59 min
